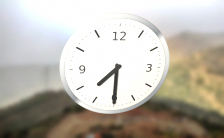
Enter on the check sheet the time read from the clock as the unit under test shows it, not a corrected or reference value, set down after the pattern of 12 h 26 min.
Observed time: 7 h 30 min
